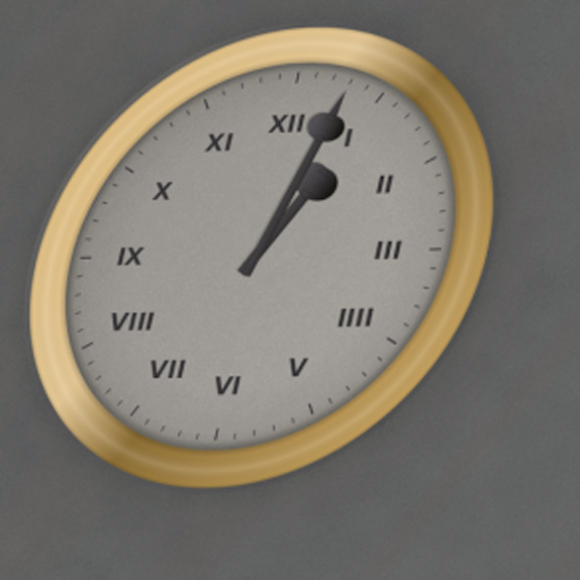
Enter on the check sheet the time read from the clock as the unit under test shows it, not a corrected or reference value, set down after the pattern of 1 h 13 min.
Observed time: 1 h 03 min
